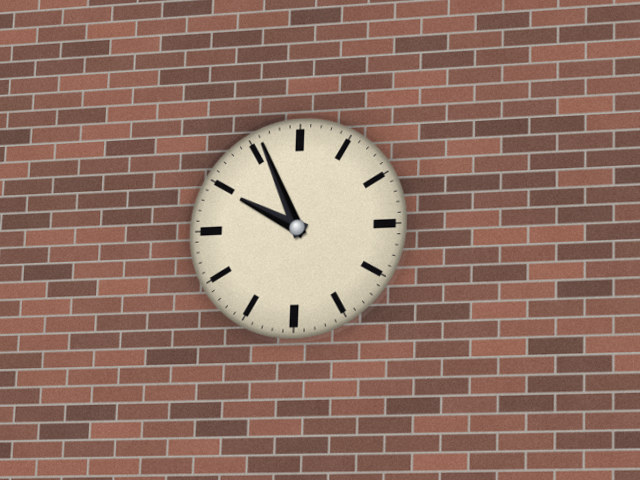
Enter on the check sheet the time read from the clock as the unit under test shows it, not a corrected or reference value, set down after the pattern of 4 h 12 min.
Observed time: 9 h 56 min
